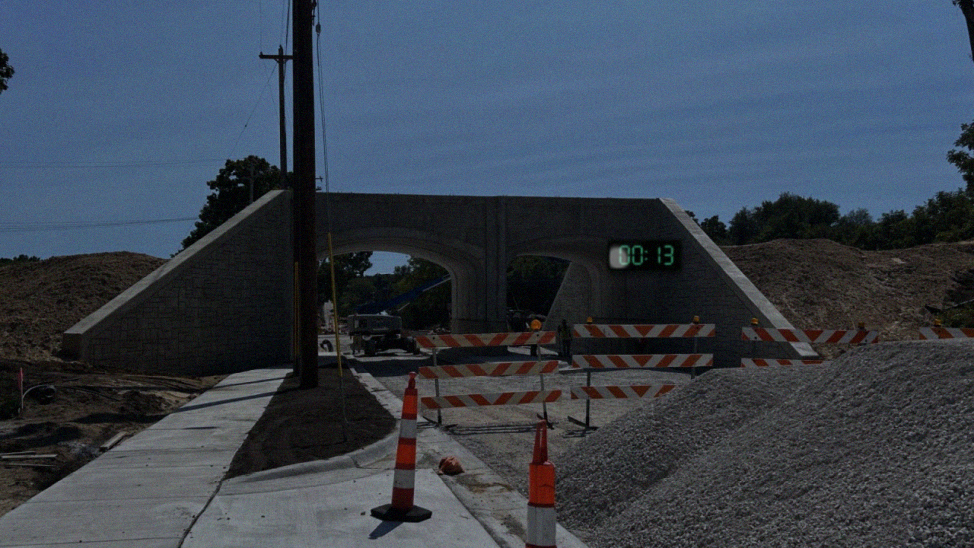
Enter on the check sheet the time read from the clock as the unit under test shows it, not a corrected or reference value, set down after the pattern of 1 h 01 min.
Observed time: 0 h 13 min
